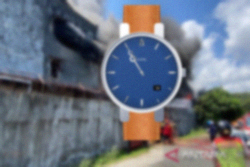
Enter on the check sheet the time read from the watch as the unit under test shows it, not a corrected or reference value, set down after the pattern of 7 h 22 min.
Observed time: 10 h 55 min
